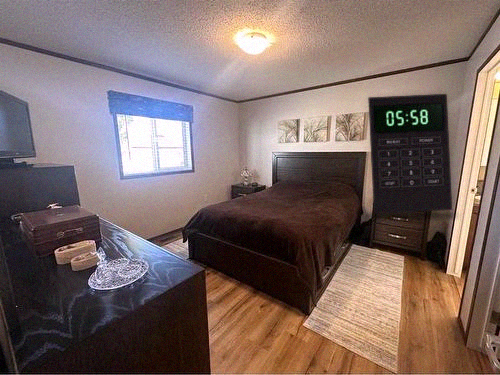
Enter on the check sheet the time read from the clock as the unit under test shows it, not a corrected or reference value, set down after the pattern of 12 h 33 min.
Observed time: 5 h 58 min
